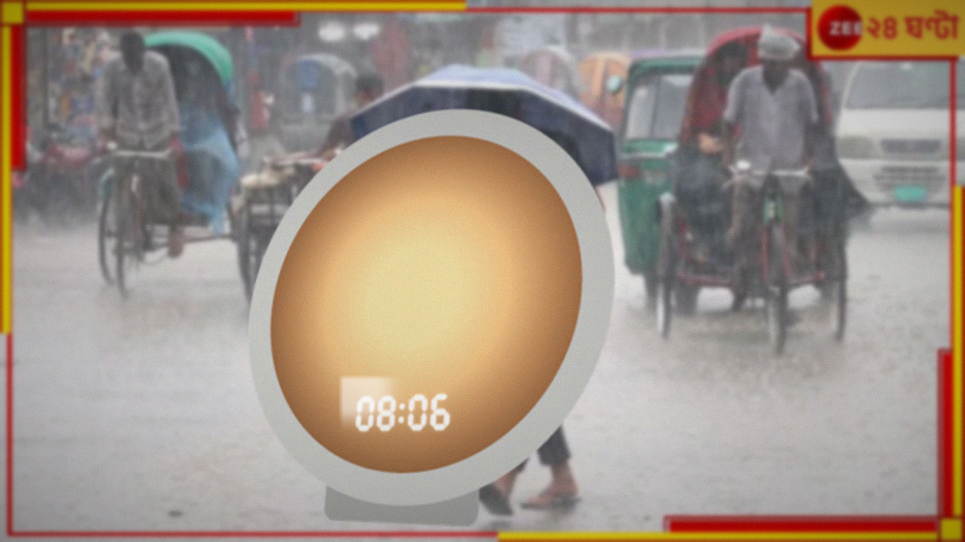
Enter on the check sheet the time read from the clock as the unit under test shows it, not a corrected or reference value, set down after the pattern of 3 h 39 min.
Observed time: 8 h 06 min
